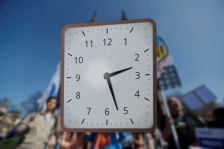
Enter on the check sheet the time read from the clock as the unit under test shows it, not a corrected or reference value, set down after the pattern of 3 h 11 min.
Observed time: 2 h 27 min
